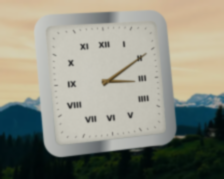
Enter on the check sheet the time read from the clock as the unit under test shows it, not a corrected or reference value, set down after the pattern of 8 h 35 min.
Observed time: 3 h 10 min
